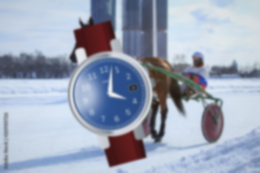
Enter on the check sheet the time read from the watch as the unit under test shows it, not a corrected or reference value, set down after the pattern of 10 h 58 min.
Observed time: 4 h 03 min
